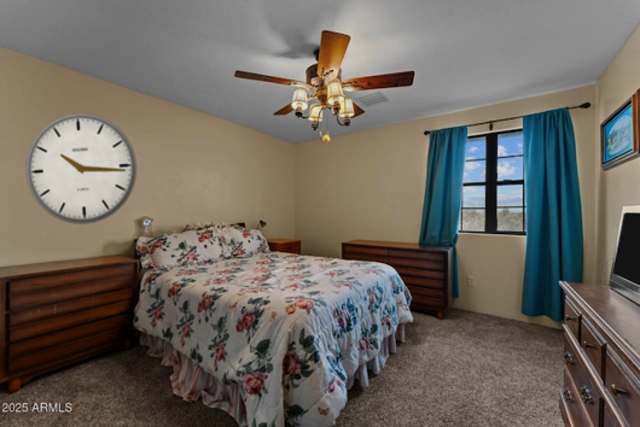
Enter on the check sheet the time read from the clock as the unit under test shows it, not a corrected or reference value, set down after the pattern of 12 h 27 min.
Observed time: 10 h 16 min
